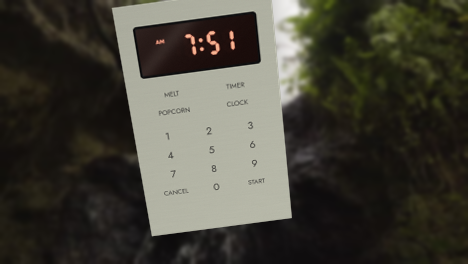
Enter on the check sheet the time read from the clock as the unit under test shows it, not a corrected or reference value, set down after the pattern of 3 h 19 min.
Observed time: 7 h 51 min
